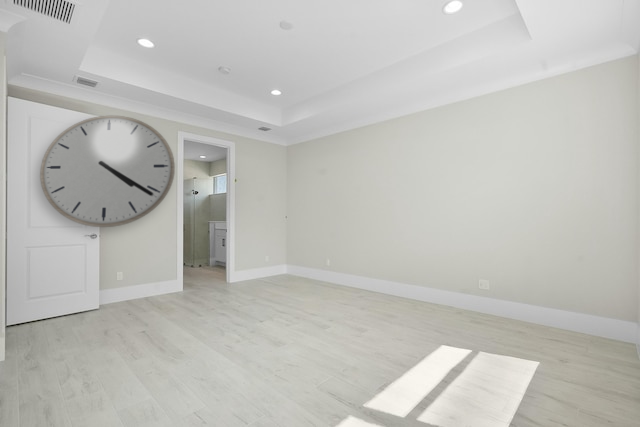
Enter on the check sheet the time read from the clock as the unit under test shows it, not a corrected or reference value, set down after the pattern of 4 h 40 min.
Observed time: 4 h 21 min
